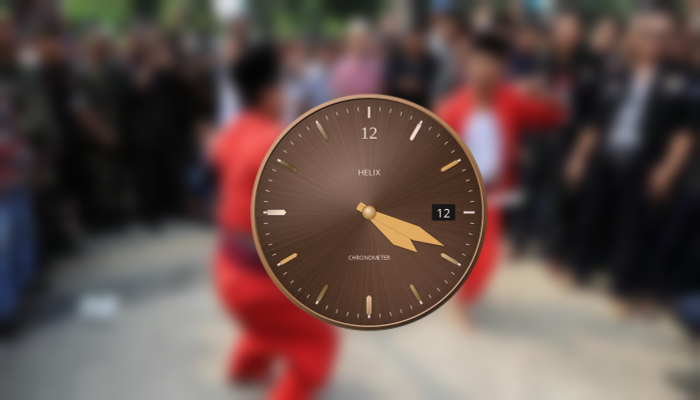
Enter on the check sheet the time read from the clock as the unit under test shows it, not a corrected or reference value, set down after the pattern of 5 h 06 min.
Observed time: 4 h 19 min
